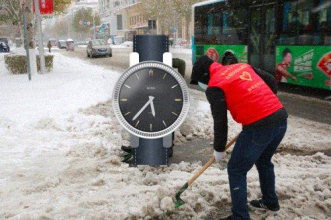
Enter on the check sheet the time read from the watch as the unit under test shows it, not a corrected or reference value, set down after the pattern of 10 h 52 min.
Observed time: 5 h 37 min
